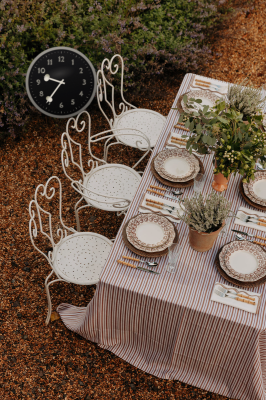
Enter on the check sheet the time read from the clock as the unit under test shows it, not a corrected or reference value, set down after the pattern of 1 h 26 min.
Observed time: 9 h 36 min
